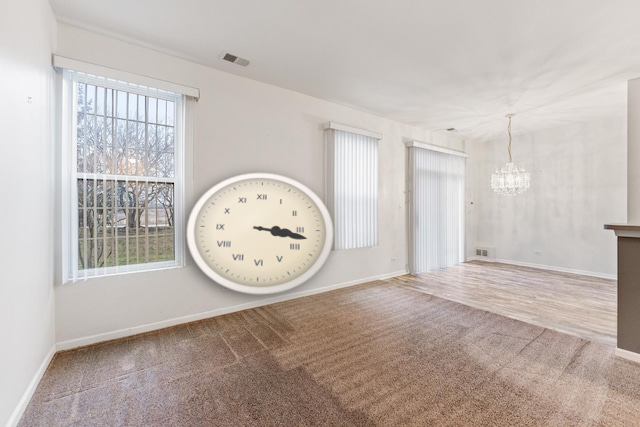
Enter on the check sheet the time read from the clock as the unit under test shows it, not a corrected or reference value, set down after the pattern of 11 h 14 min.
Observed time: 3 h 17 min
